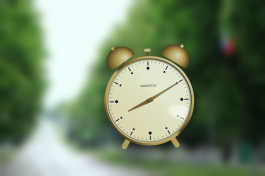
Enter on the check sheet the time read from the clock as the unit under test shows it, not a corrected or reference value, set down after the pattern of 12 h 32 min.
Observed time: 8 h 10 min
